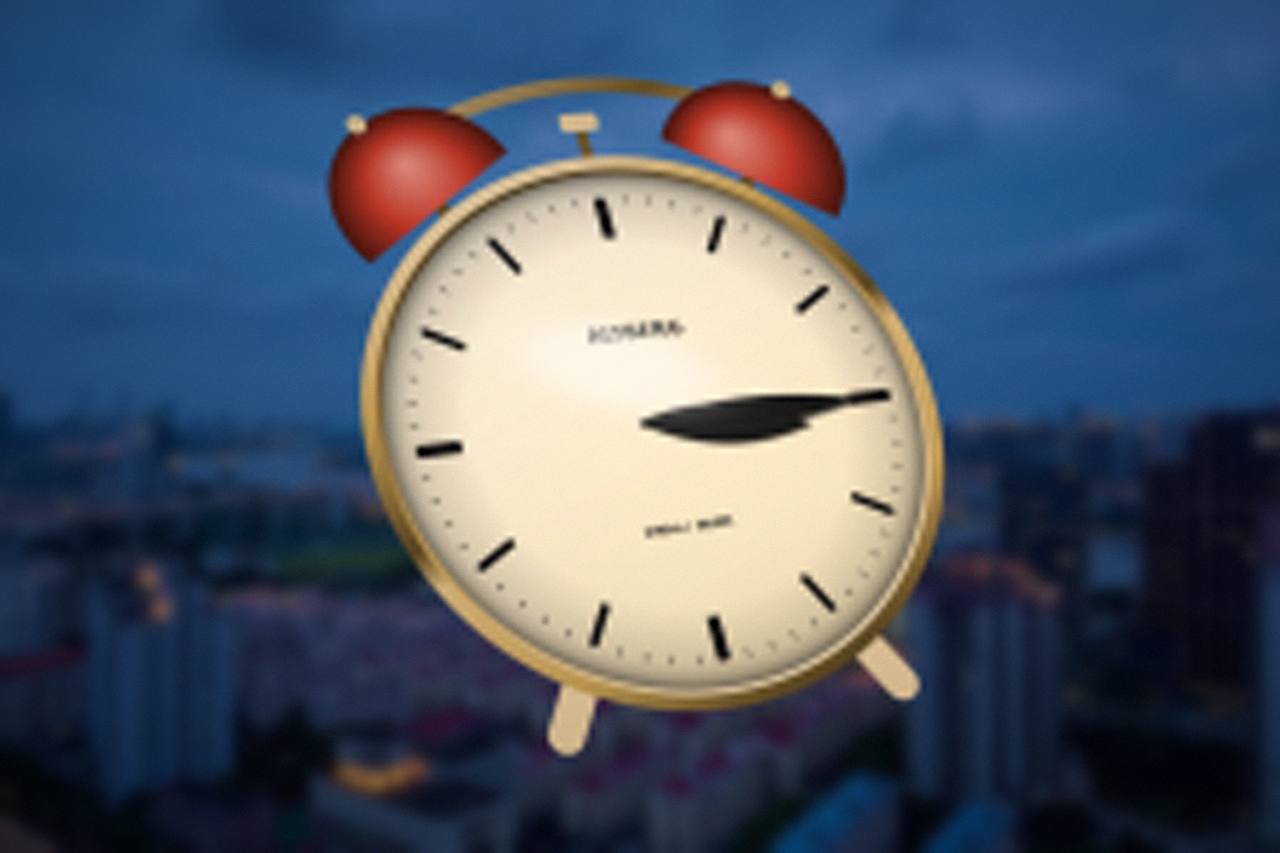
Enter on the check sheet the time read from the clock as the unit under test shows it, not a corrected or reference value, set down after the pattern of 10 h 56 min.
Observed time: 3 h 15 min
